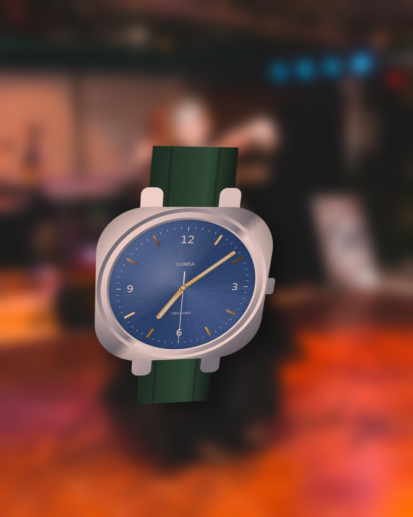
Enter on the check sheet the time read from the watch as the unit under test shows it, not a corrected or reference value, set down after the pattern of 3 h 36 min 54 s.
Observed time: 7 h 08 min 30 s
